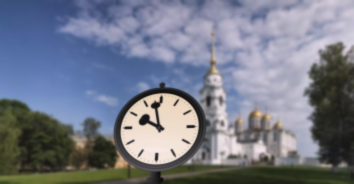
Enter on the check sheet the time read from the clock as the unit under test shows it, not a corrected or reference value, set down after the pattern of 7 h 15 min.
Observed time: 9 h 58 min
